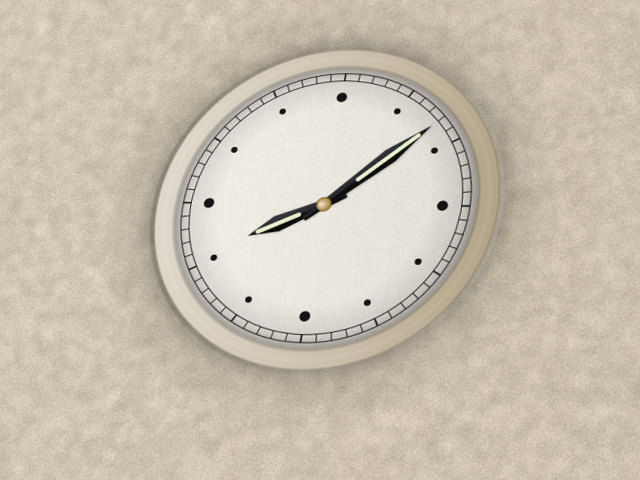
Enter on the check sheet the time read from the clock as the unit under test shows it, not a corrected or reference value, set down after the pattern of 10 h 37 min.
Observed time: 8 h 08 min
